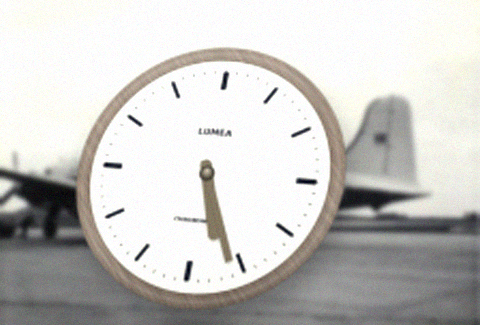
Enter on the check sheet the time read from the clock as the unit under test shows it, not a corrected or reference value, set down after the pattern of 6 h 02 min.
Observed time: 5 h 26 min
